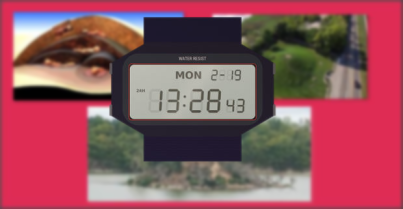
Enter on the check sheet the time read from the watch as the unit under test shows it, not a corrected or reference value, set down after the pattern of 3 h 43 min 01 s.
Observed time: 13 h 28 min 43 s
